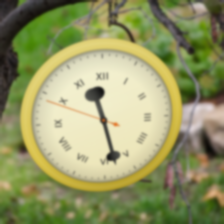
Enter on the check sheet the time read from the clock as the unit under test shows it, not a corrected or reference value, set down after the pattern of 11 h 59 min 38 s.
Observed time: 11 h 27 min 49 s
